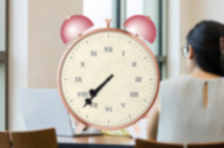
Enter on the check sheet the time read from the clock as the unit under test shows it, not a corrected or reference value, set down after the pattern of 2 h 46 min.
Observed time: 7 h 37 min
